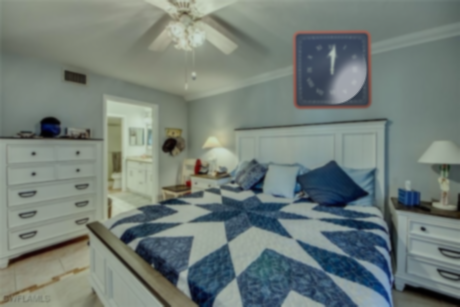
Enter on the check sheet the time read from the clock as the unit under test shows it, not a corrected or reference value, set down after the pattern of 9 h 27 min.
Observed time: 12 h 01 min
